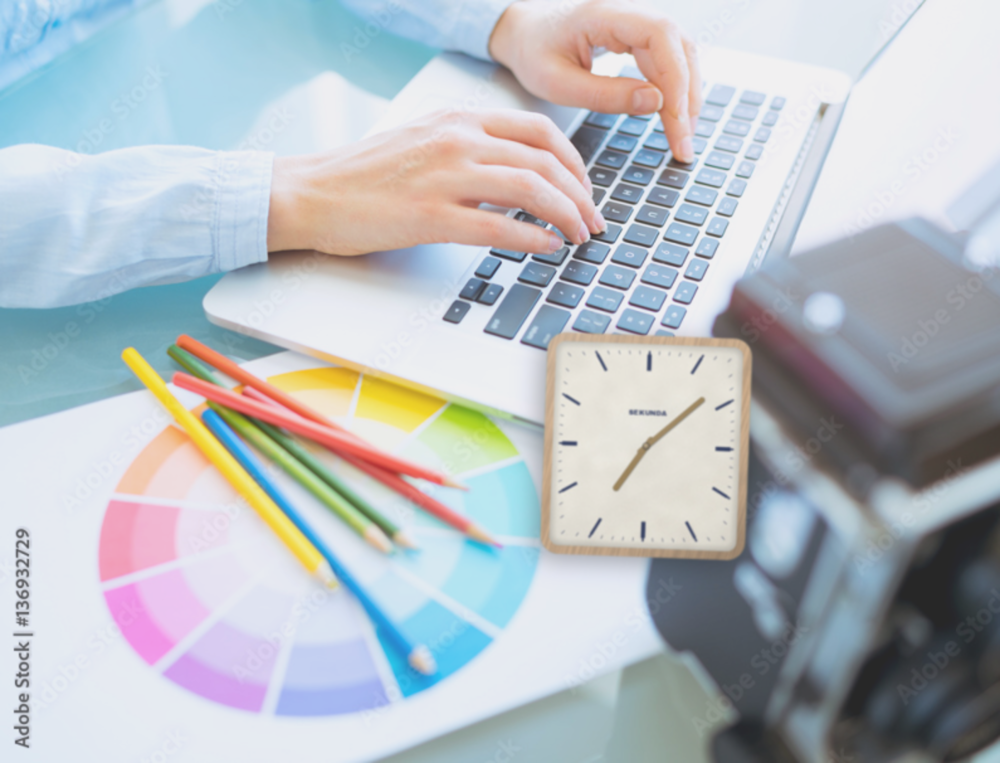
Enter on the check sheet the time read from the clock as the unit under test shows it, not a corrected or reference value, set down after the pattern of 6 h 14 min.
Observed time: 7 h 08 min
